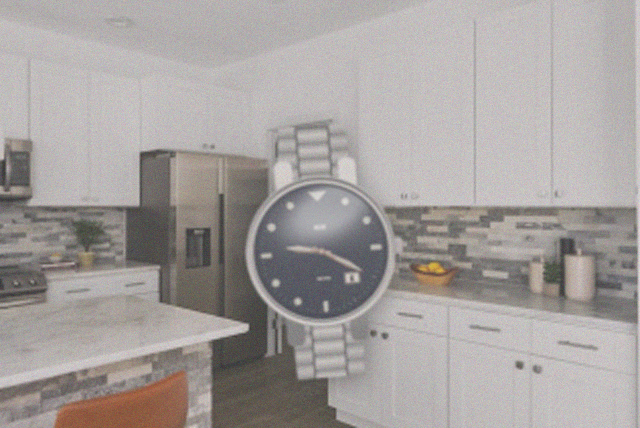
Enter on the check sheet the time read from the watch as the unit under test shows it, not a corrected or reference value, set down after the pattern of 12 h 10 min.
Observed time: 9 h 20 min
